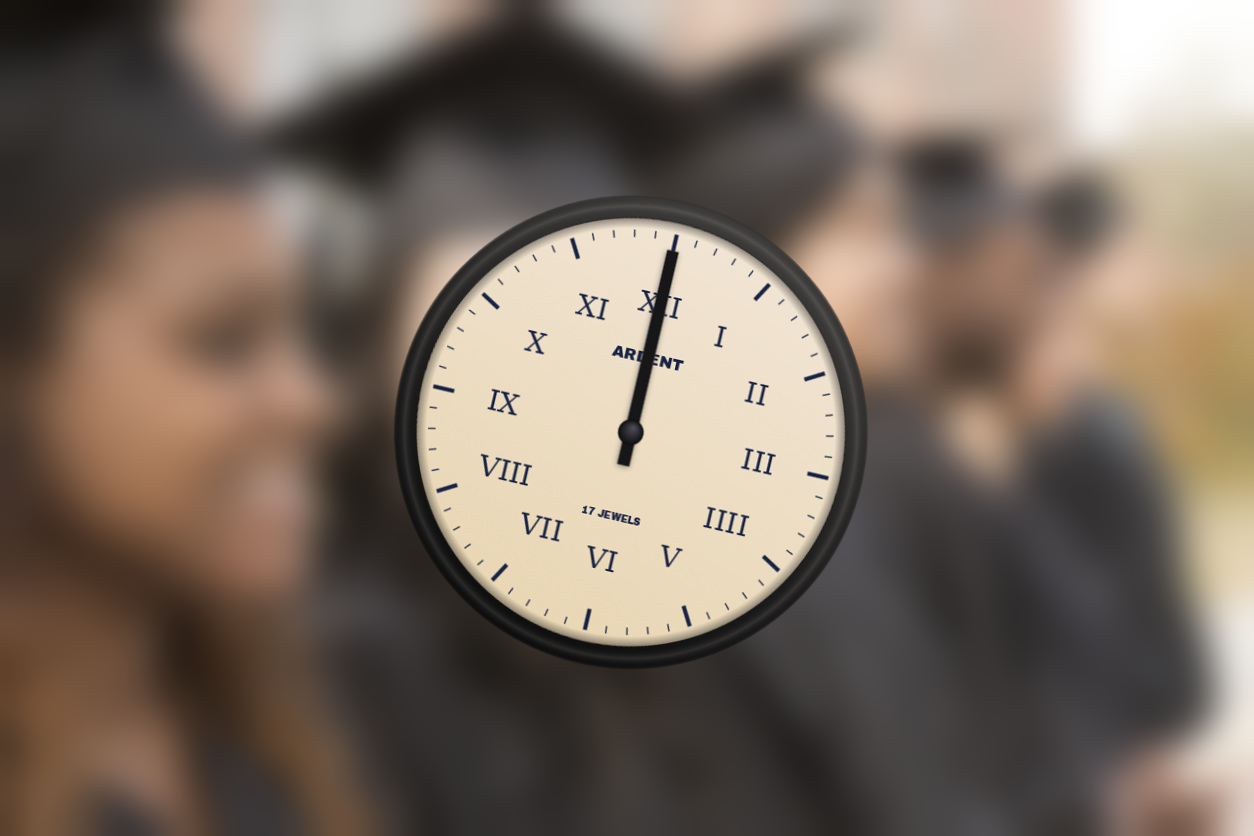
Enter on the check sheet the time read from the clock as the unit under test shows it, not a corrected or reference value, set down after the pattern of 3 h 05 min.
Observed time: 12 h 00 min
